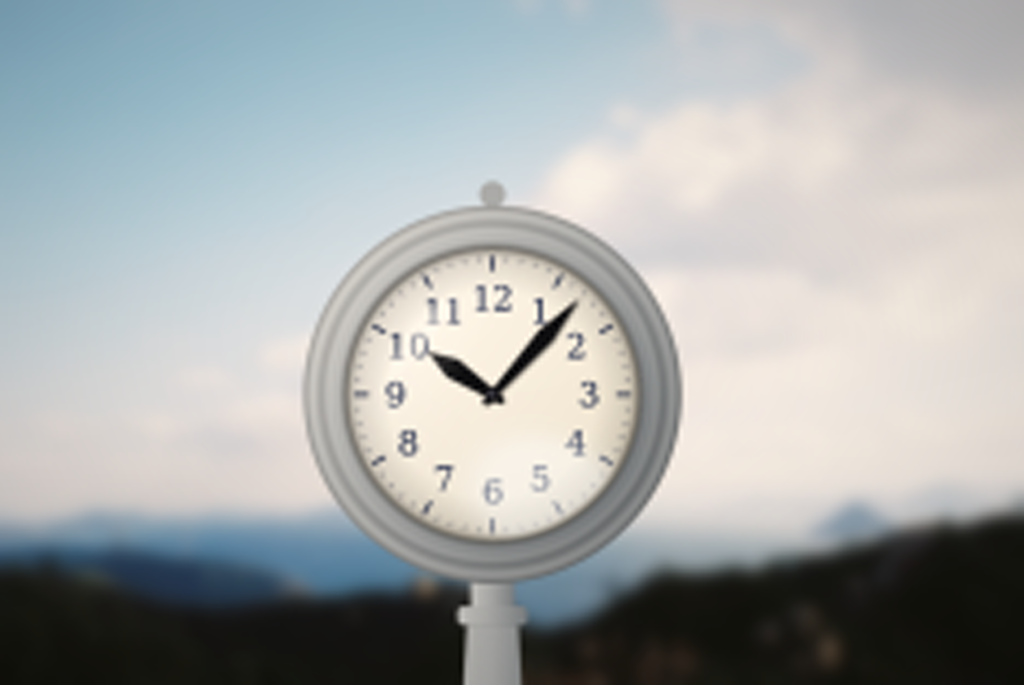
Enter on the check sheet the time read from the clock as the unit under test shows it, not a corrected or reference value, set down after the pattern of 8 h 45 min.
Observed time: 10 h 07 min
